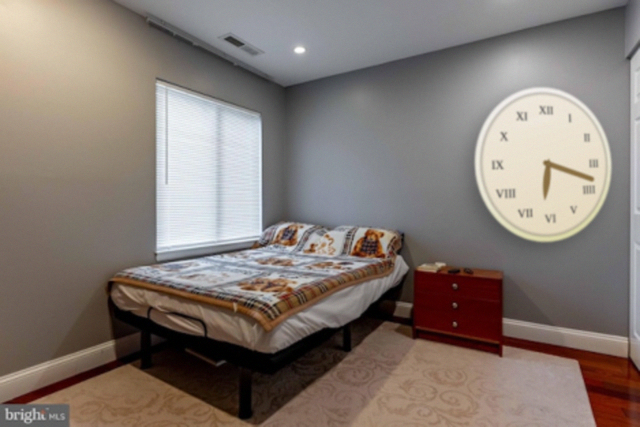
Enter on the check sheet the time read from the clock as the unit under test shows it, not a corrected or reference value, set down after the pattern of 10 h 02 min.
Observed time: 6 h 18 min
